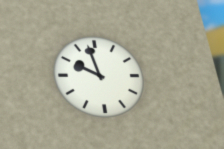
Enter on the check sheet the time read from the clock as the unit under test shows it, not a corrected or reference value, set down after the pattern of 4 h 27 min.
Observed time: 9 h 58 min
